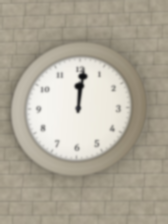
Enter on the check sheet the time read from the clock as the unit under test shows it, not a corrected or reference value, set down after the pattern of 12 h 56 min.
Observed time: 12 h 01 min
